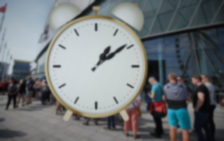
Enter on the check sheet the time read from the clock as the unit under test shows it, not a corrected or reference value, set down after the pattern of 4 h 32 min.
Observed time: 1 h 09 min
